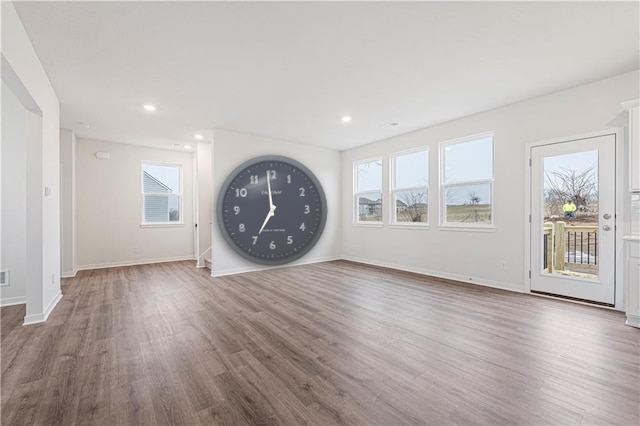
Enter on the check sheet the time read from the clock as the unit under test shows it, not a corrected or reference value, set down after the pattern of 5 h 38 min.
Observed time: 6 h 59 min
